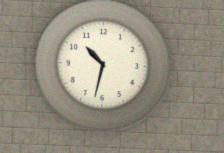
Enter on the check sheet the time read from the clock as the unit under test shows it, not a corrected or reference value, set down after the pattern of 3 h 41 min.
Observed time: 10 h 32 min
